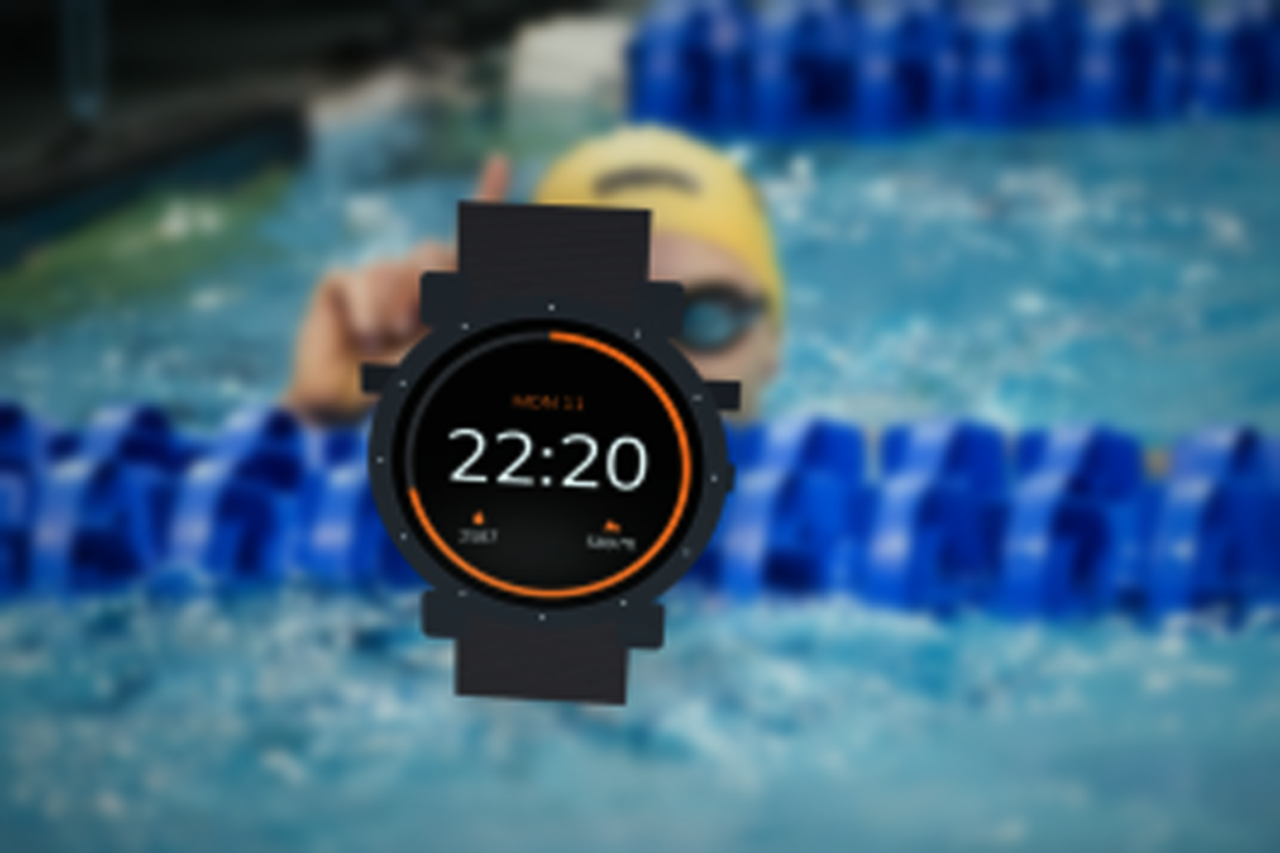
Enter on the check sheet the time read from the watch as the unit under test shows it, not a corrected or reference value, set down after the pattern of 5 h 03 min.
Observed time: 22 h 20 min
